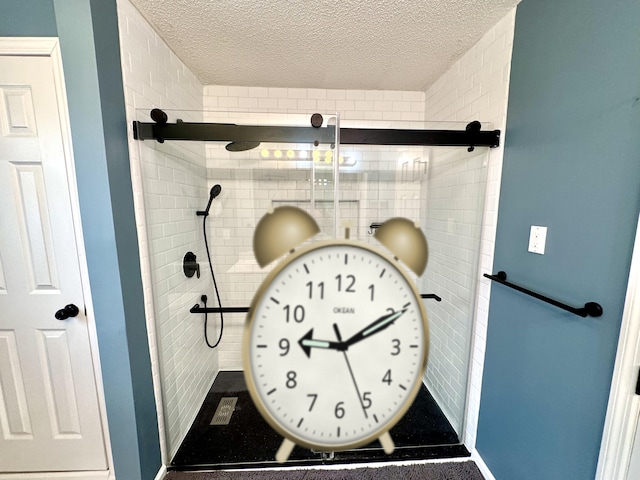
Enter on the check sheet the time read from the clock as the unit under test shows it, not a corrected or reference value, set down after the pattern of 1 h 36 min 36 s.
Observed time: 9 h 10 min 26 s
